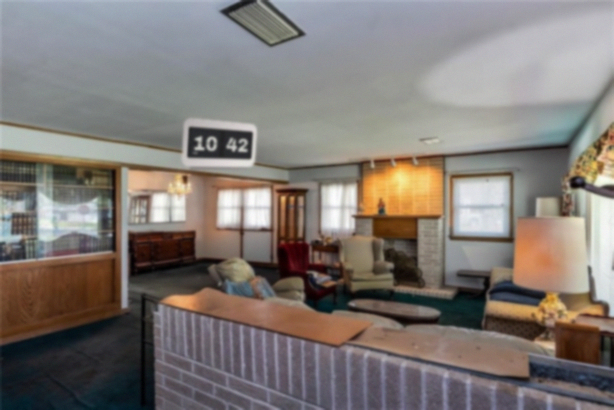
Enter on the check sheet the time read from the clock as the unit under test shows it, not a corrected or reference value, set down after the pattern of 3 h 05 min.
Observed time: 10 h 42 min
